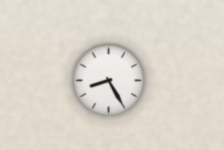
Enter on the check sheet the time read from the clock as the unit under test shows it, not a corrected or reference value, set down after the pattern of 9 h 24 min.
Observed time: 8 h 25 min
